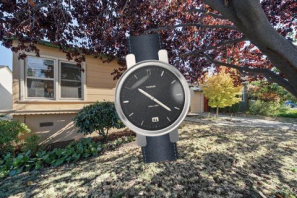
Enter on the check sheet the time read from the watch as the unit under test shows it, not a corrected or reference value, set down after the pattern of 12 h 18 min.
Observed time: 10 h 22 min
